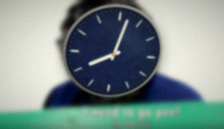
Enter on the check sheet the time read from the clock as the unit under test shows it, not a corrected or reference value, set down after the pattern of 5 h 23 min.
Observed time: 8 h 02 min
